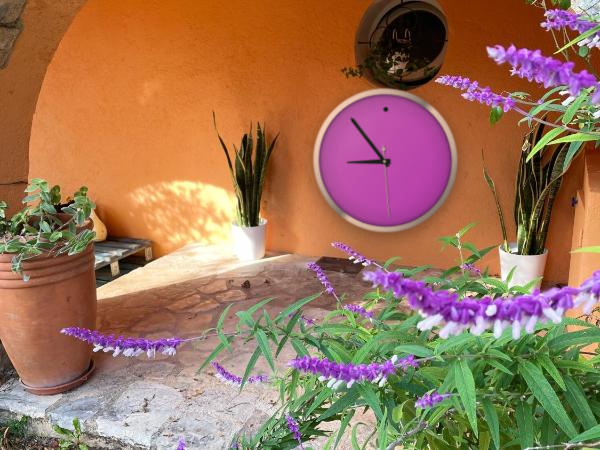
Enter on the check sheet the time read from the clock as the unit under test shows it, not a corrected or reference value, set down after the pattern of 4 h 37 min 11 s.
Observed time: 8 h 53 min 29 s
